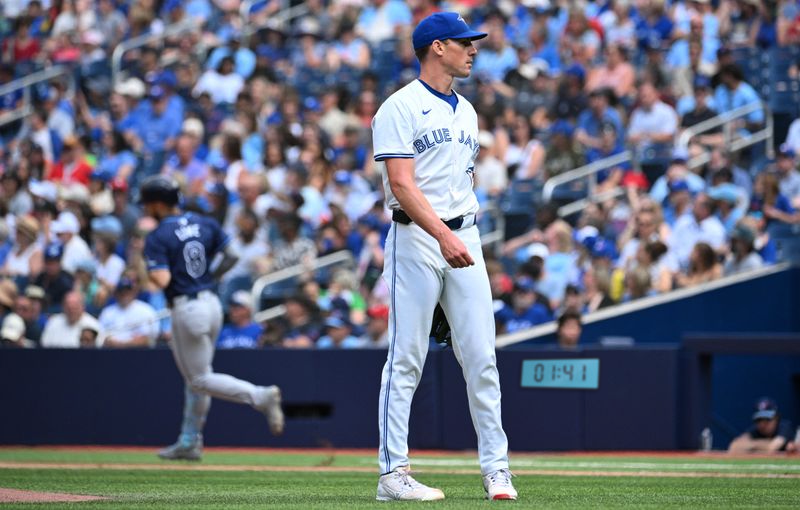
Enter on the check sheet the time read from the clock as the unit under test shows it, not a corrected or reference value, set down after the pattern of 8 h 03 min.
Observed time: 1 h 41 min
